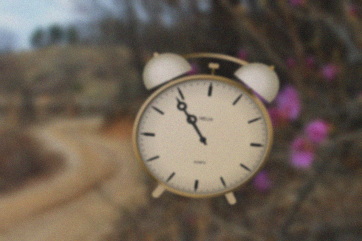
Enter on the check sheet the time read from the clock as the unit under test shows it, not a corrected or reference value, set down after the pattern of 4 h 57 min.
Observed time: 10 h 54 min
